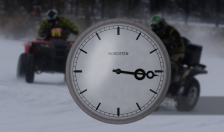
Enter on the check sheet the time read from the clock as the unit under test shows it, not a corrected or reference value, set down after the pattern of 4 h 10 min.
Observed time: 3 h 16 min
